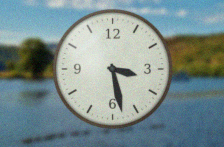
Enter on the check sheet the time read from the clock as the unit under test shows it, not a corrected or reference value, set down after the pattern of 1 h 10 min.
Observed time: 3 h 28 min
